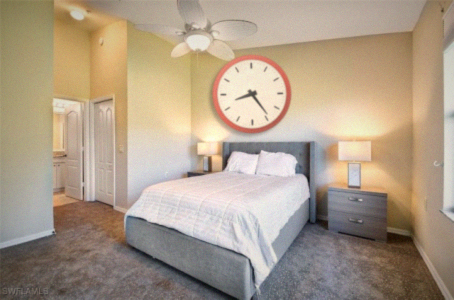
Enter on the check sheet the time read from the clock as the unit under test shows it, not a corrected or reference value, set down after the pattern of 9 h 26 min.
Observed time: 8 h 24 min
